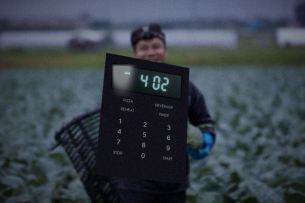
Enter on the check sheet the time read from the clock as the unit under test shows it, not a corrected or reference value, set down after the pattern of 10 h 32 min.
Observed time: 4 h 02 min
